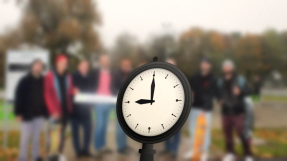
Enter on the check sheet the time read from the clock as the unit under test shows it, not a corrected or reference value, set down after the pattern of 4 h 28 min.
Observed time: 9 h 00 min
